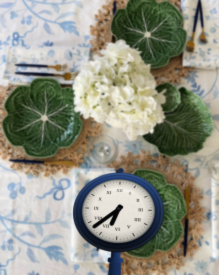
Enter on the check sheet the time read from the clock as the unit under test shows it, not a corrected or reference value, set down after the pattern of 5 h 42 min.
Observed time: 6 h 38 min
